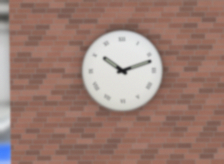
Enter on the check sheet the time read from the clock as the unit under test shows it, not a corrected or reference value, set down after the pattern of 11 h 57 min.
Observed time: 10 h 12 min
